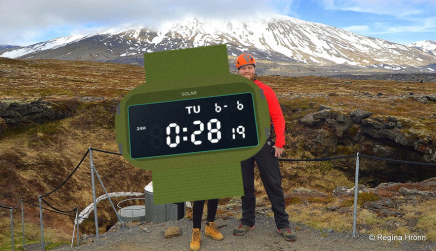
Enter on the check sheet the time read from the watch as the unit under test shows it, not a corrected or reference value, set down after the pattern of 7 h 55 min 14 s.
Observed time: 0 h 28 min 19 s
